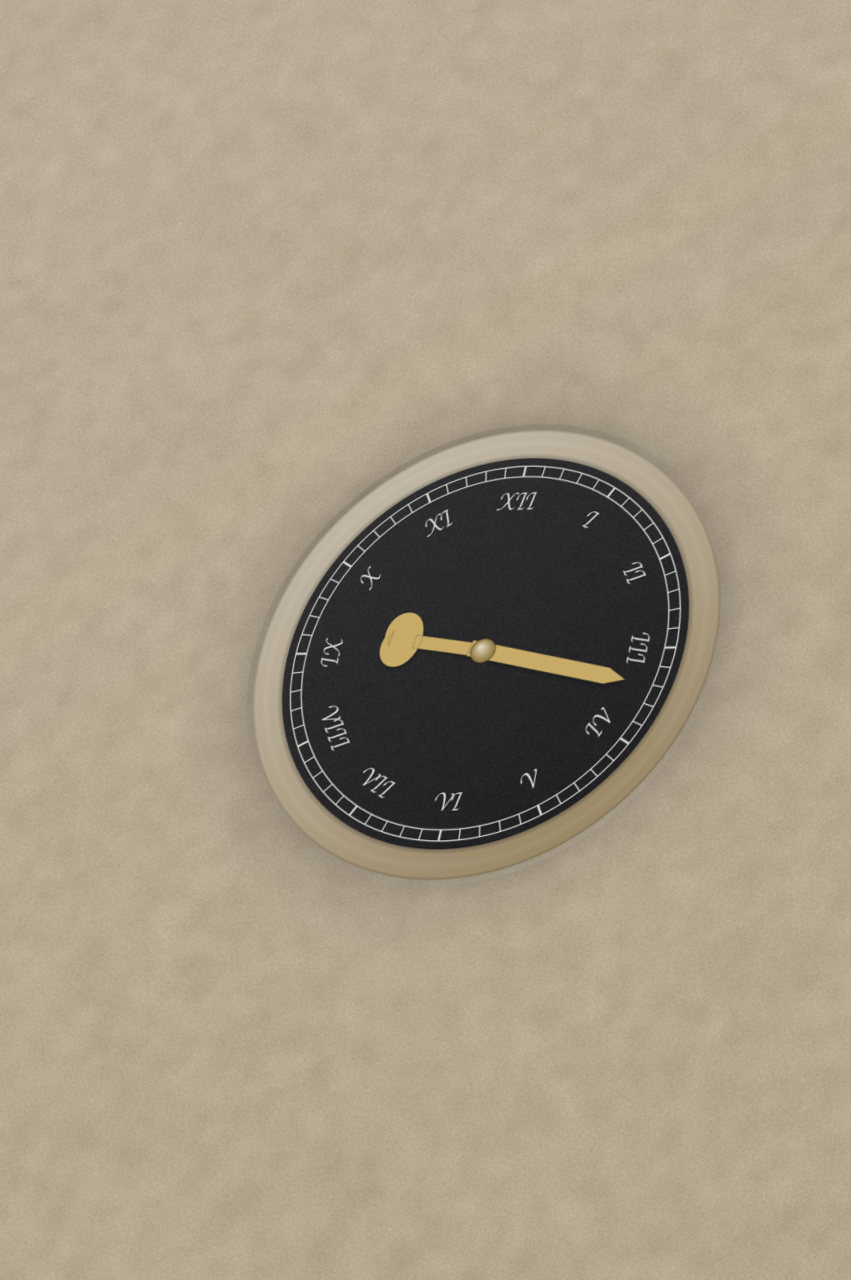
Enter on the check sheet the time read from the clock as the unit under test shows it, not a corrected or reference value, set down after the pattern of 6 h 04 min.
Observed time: 9 h 17 min
